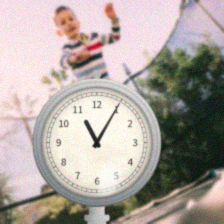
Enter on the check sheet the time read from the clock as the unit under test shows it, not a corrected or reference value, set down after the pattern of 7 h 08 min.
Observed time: 11 h 05 min
